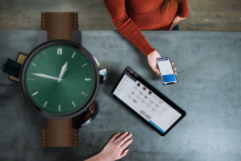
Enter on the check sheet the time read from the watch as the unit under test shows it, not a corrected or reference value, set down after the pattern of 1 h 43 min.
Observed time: 12 h 47 min
